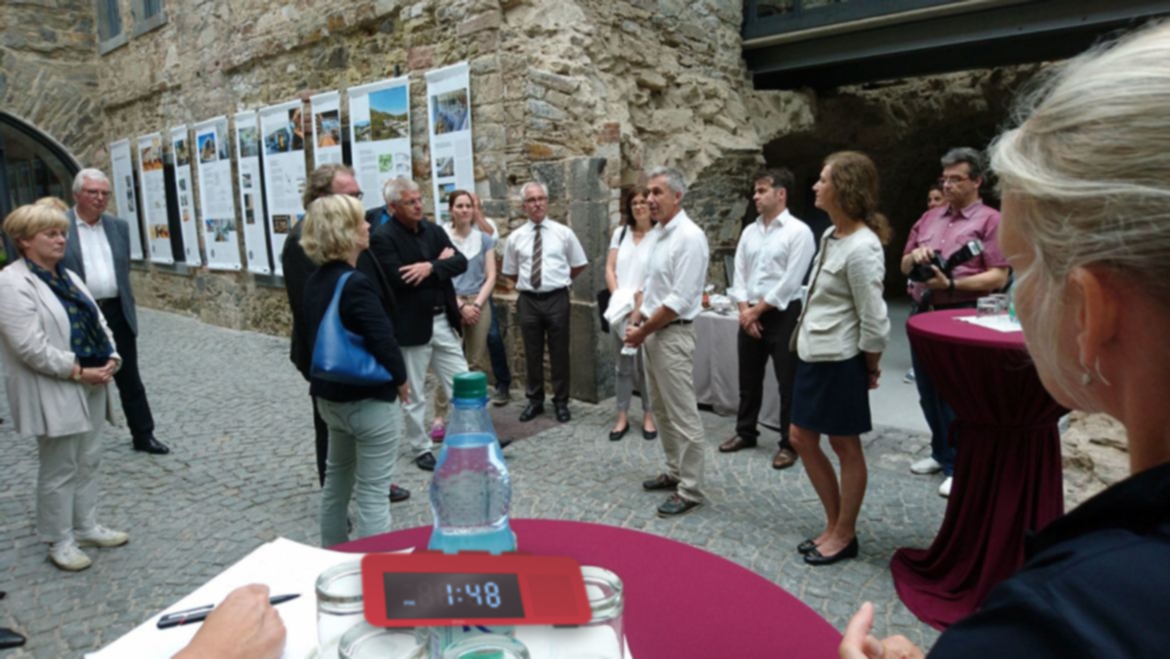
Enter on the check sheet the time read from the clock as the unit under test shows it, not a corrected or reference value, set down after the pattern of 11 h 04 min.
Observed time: 1 h 48 min
